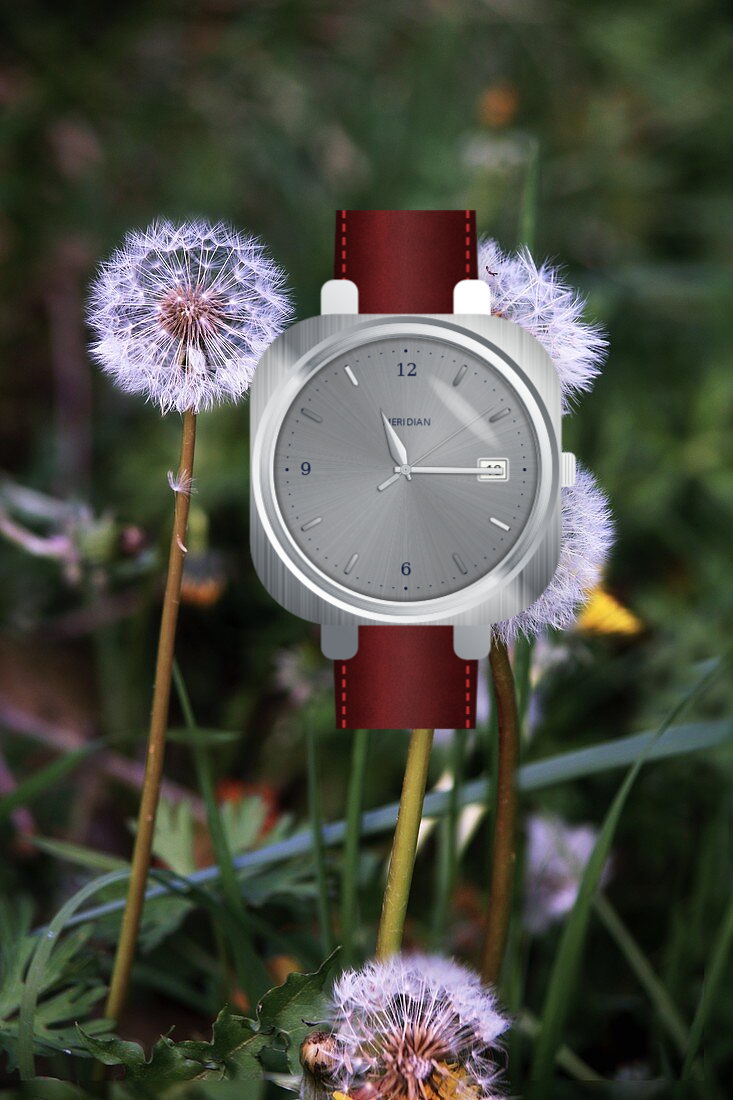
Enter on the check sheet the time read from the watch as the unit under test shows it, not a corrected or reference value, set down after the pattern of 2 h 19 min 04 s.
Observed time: 11 h 15 min 09 s
